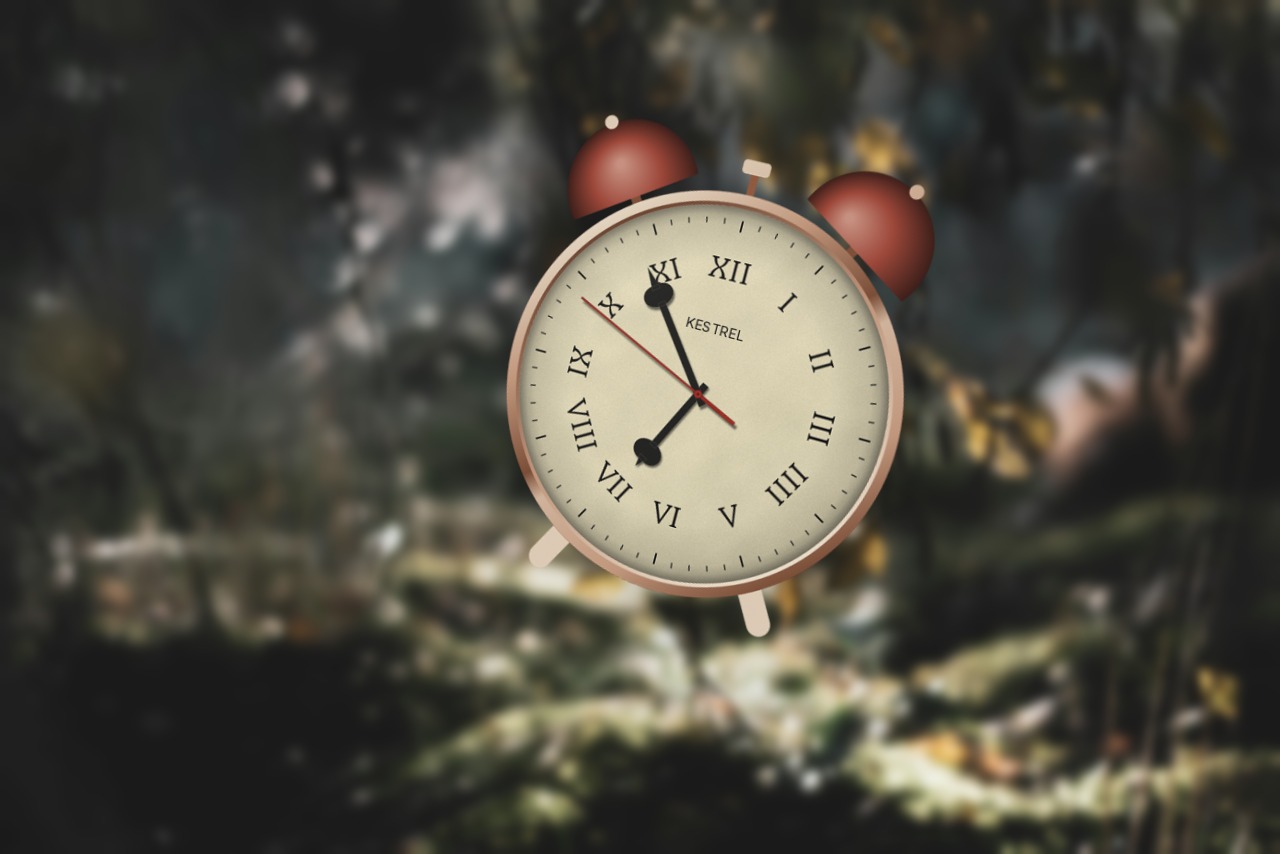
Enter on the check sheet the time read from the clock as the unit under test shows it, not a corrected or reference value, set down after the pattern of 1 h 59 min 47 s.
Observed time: 6 h 53 min 49 s
